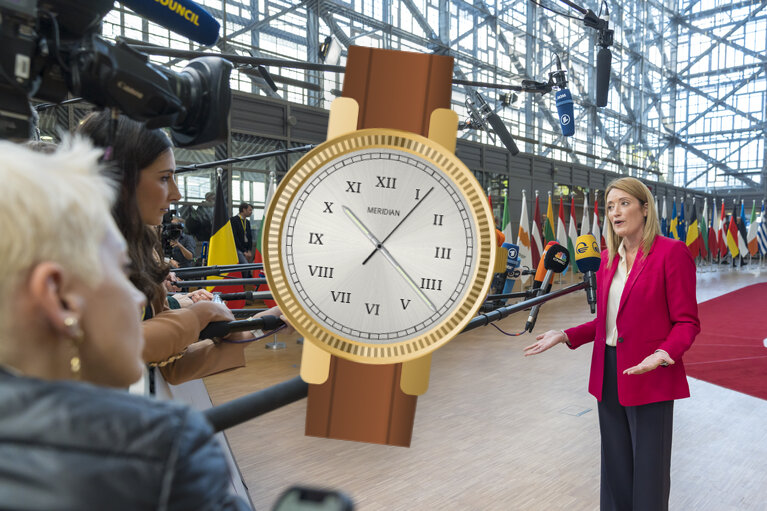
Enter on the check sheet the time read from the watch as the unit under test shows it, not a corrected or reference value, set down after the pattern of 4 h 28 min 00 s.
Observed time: 10 h 22 min 06 s
